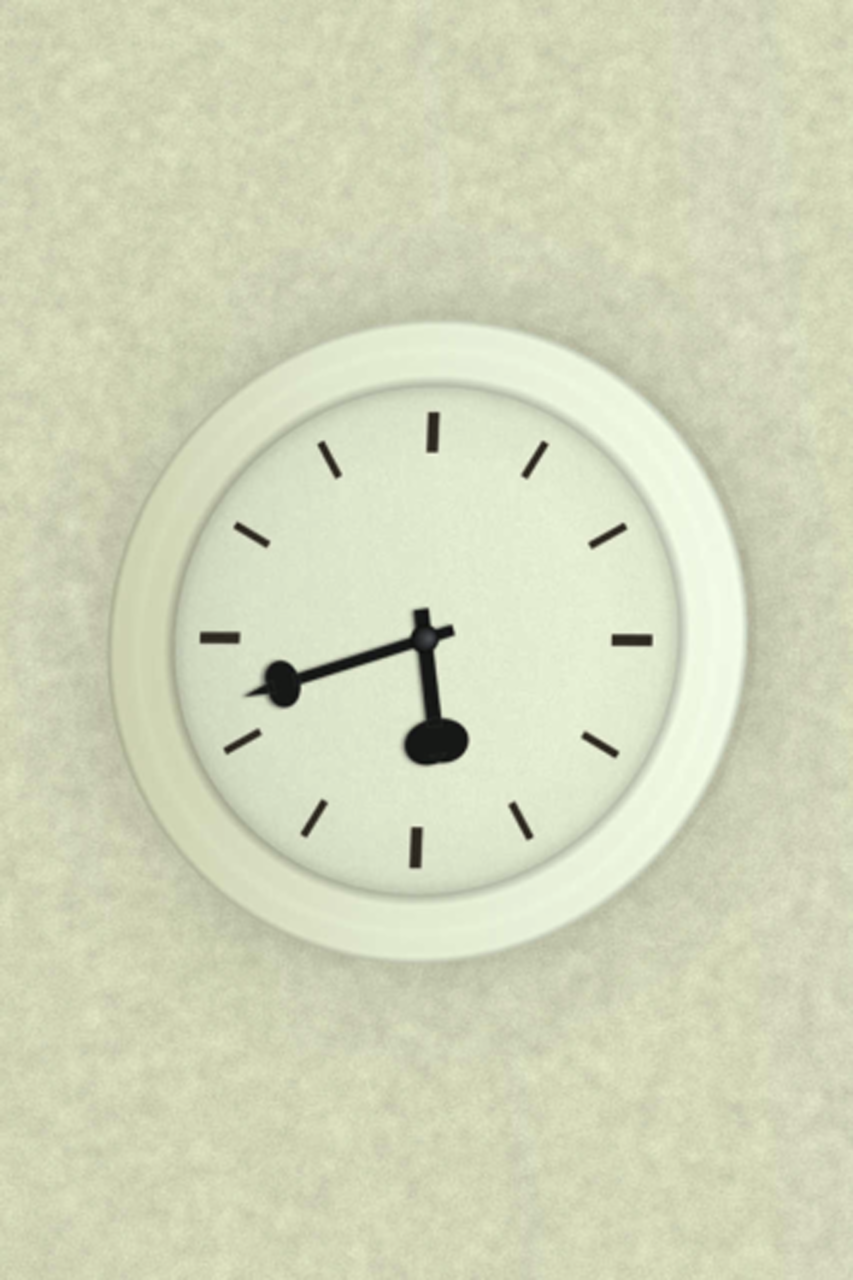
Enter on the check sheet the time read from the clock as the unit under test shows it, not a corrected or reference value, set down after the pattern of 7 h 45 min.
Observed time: 5 h 42 min
